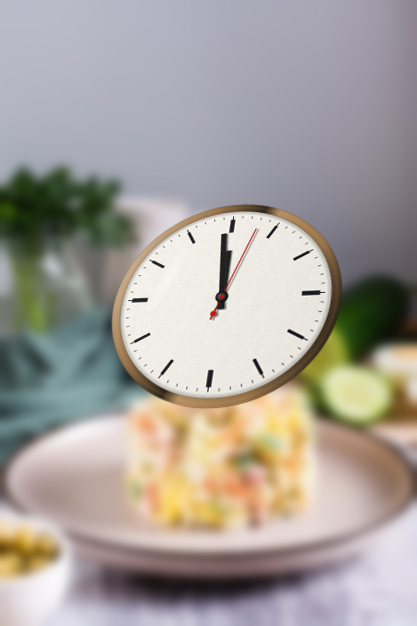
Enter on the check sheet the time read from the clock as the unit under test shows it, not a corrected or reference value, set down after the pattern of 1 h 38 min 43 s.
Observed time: 11 h 59 min 03 s
